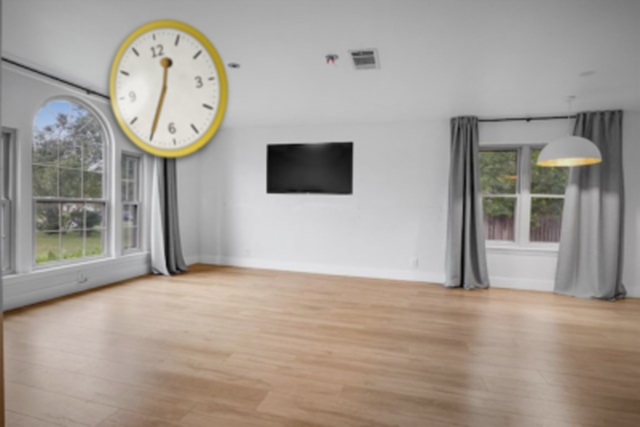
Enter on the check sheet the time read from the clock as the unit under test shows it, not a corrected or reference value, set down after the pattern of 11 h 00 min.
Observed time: 12 h 35 min
